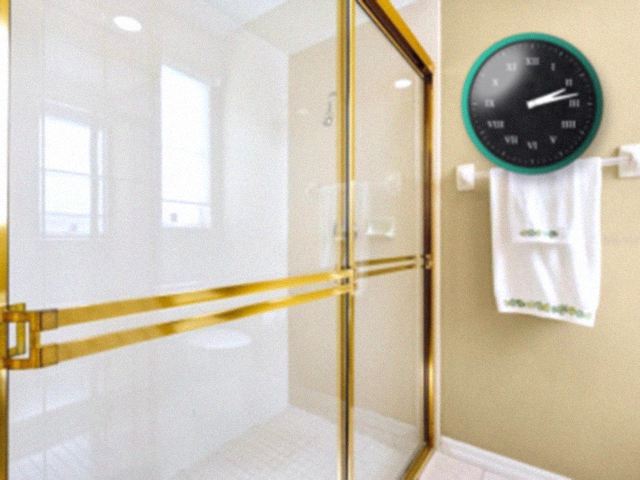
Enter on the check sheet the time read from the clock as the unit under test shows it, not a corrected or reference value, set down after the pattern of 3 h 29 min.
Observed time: 2 h 13 min
